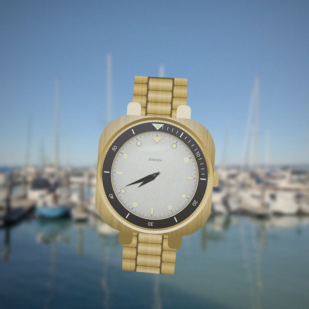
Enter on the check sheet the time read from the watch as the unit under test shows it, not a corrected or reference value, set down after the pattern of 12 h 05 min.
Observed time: 7 h 41 min
